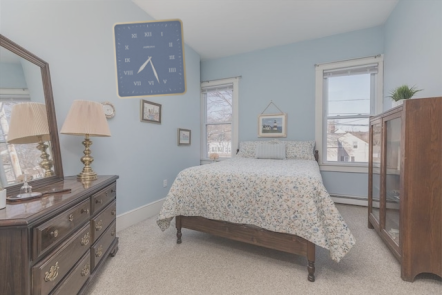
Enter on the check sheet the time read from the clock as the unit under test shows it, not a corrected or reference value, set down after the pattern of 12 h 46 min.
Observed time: 7 h 27 min
